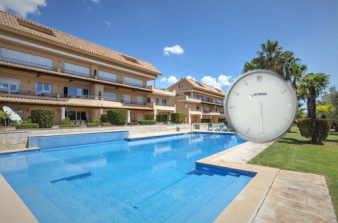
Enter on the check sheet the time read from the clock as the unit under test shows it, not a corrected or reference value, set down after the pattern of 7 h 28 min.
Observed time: 10 h 30 min
